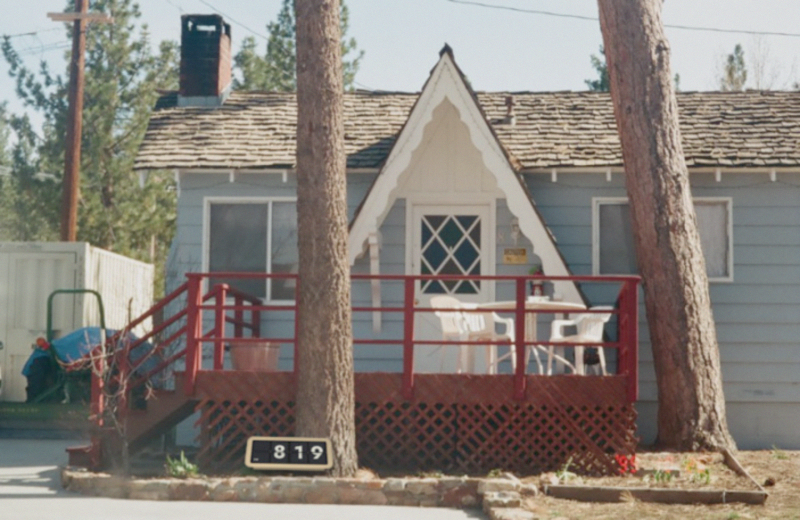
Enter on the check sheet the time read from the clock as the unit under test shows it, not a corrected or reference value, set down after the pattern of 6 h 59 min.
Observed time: 8 h 19 min
